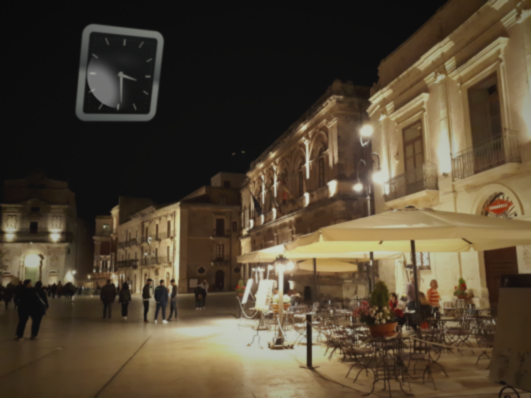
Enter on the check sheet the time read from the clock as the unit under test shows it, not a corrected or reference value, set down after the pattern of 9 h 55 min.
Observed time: 3 h 29 min
